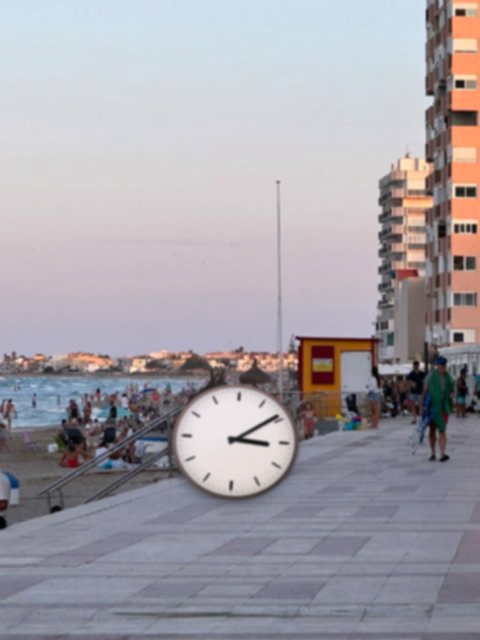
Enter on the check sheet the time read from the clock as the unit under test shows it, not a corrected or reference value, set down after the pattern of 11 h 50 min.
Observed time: 3 h 09 min
